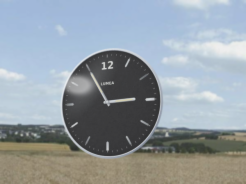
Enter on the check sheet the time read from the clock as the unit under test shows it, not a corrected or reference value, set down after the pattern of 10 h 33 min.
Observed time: 2 h 55 min
